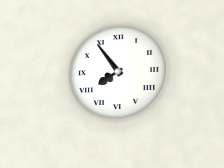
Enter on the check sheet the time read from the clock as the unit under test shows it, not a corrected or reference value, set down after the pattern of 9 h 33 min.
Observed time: 7 h 54 min
